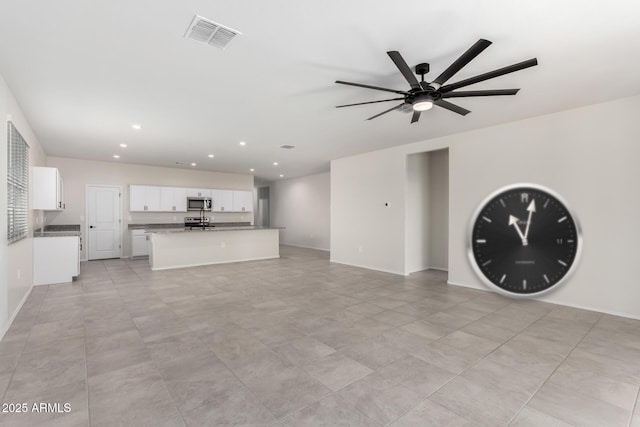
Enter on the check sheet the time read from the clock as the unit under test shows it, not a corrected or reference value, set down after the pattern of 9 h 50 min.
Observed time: 11 h 02 min
